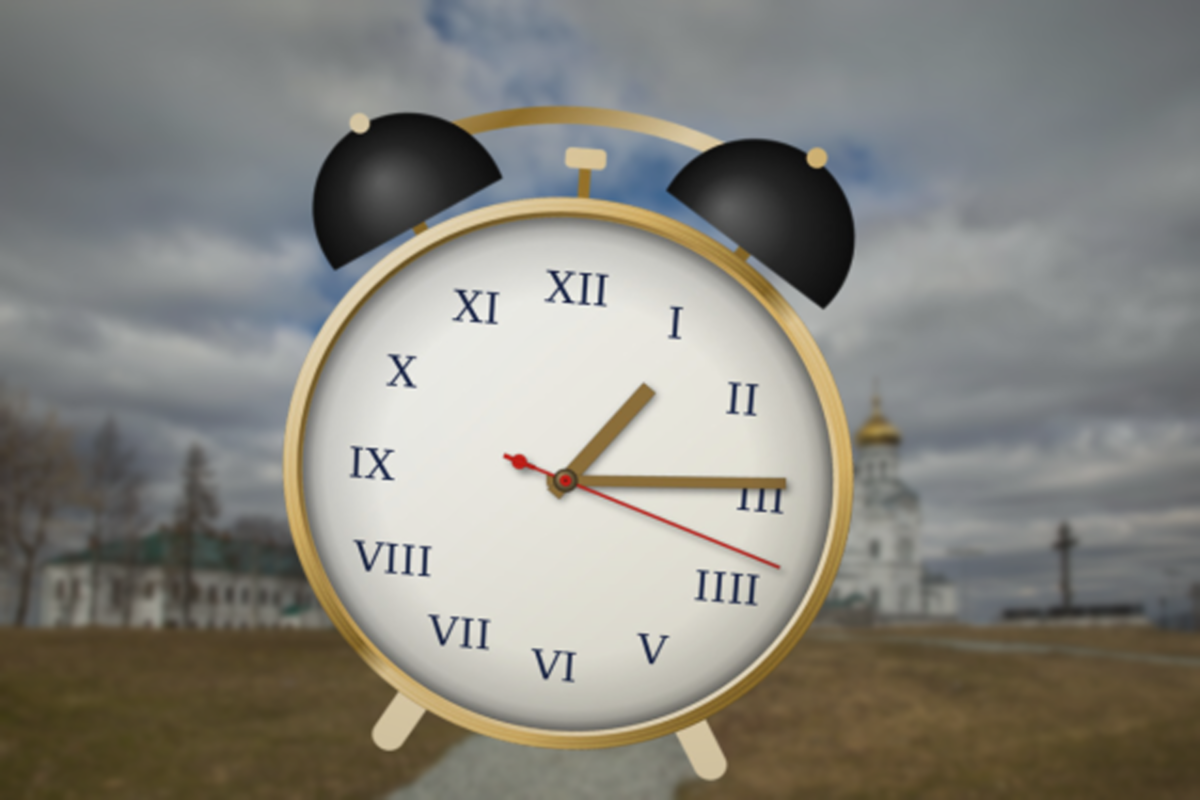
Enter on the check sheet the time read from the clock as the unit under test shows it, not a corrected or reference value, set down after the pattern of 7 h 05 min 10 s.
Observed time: 1 h 14 min 18 s
